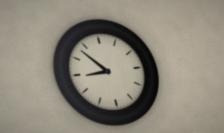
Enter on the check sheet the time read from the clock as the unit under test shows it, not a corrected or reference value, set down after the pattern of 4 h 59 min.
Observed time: 8 h 53 min
